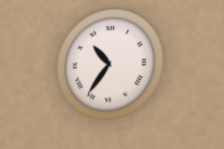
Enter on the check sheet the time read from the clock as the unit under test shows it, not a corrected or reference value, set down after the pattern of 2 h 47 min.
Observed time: 10 h 36 min
